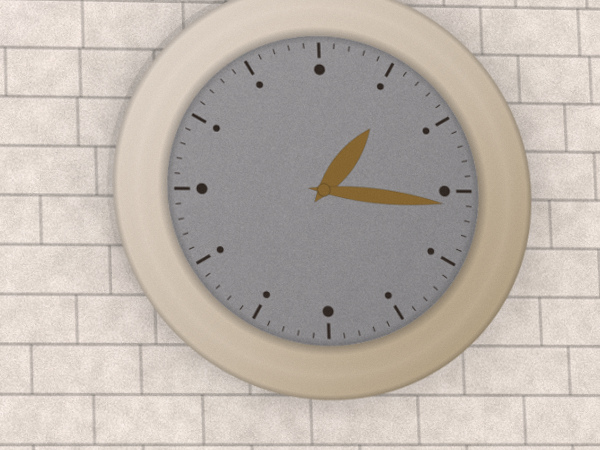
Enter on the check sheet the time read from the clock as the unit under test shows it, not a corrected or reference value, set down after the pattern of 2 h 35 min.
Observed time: 1 h 16 min
